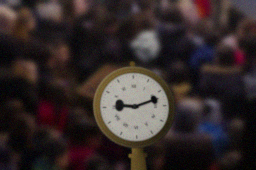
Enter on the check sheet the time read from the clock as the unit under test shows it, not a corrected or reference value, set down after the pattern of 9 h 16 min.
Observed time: 9 h 12 min
